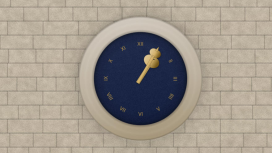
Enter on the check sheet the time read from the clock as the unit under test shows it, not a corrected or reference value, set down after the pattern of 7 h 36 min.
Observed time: 1 h 05 min
